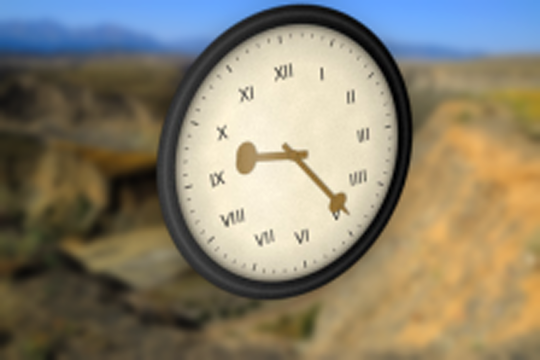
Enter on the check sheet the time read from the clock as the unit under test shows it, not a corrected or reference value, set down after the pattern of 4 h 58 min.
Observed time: 9 h 24 min
